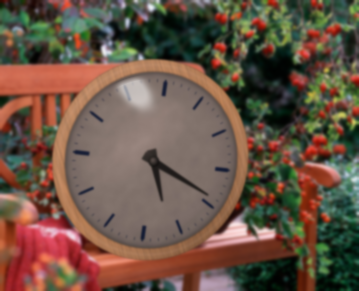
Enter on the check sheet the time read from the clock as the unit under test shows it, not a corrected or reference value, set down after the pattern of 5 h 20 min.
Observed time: 5 h 19 min
